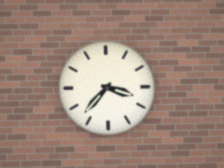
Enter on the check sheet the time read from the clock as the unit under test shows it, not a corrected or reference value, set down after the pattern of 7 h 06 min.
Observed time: 3 h 37 min
